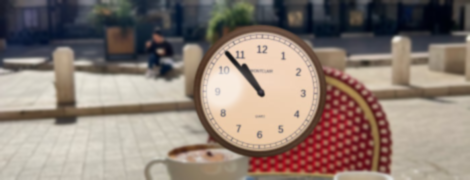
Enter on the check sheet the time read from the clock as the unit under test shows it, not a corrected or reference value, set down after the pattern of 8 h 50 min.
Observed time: 10 h 53 min
